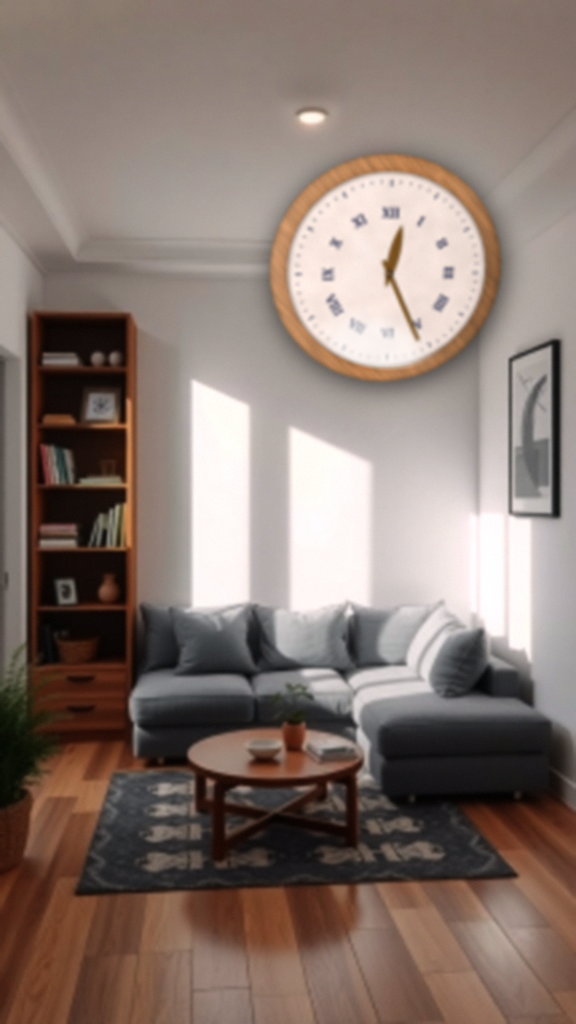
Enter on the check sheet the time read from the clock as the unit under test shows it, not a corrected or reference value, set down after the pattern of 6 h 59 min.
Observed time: 12 h 26 min
